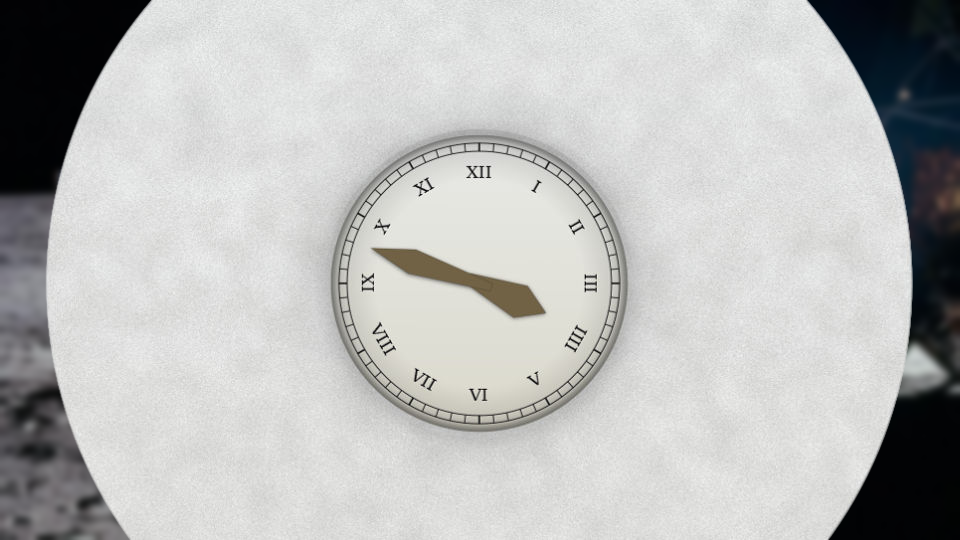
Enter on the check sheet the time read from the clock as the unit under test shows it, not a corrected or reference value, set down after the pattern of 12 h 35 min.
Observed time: 3 h 48 min
